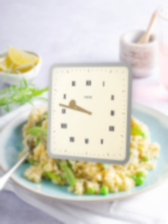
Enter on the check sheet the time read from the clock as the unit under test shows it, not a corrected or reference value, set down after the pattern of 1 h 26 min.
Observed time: 9 h 47 min
